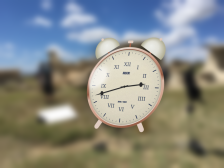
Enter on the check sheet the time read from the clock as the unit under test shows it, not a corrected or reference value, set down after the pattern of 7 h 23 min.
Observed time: 2 h 42 min
